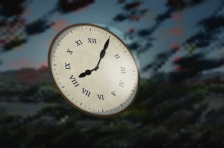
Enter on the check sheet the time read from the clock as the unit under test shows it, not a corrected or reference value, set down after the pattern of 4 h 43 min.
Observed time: 8 h 05 min
